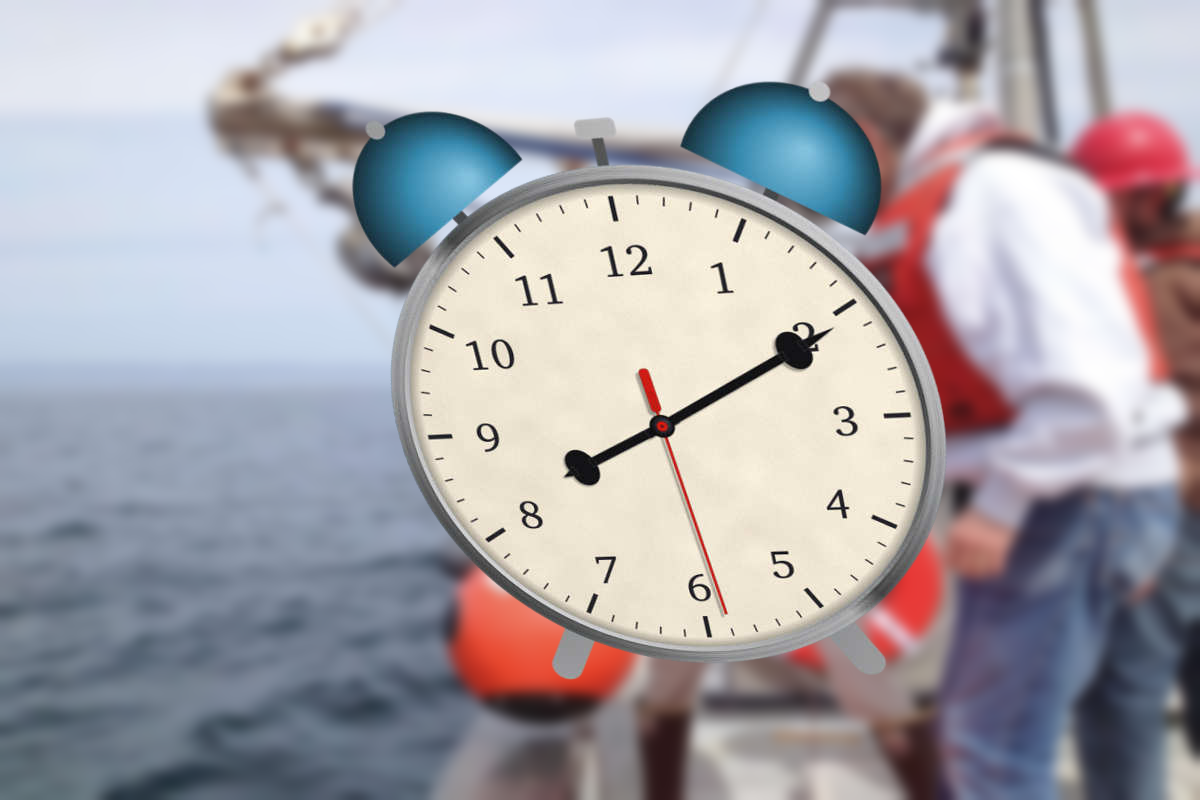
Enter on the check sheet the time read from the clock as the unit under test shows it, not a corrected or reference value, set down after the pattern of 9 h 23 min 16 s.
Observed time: 8 h 10 min 29 s
